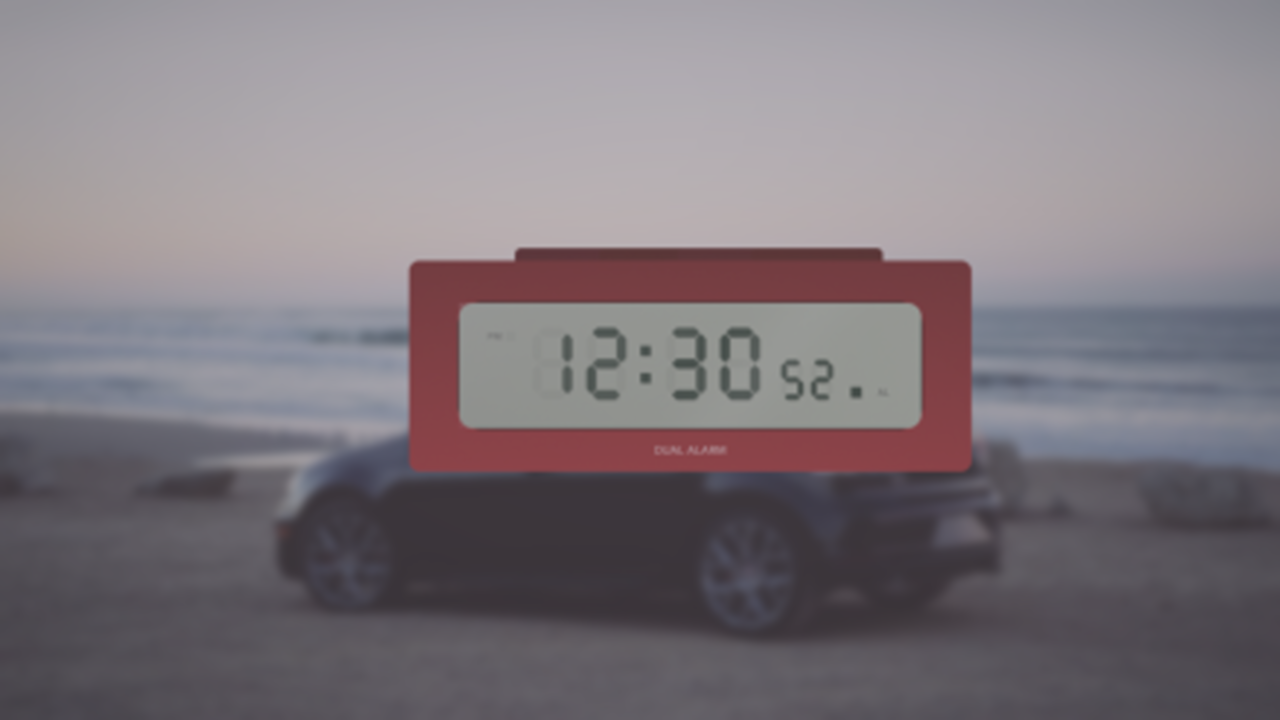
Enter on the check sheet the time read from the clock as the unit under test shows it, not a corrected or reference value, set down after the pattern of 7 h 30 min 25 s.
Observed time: 12 h 30 min 52 s
